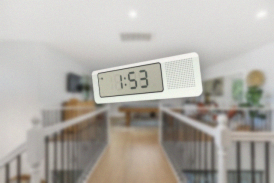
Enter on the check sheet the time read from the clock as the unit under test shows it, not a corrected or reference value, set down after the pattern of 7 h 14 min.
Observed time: 1 h 53 min
